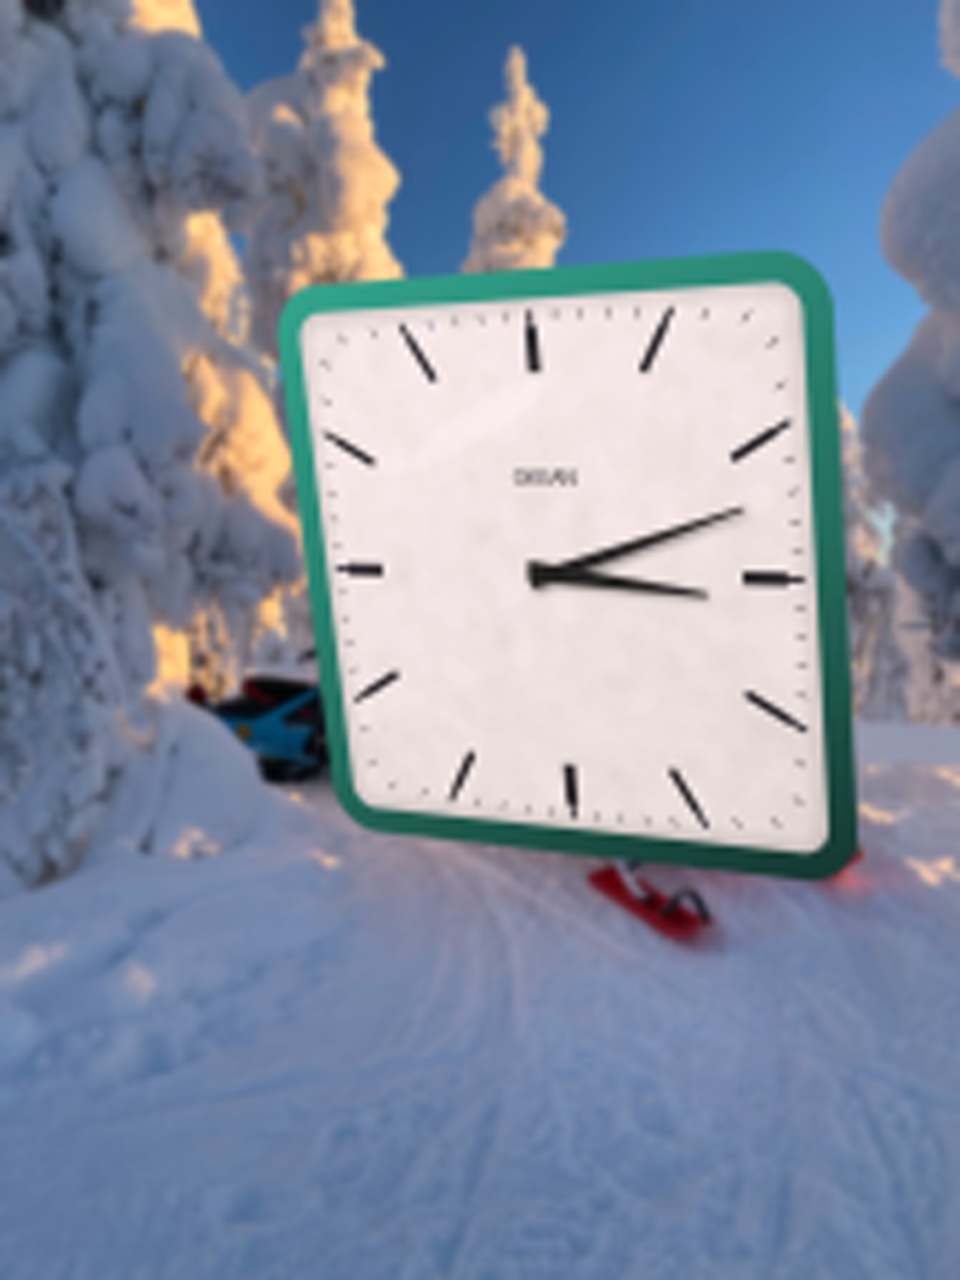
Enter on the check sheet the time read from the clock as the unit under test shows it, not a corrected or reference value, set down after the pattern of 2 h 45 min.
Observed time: 3 h 12 min
